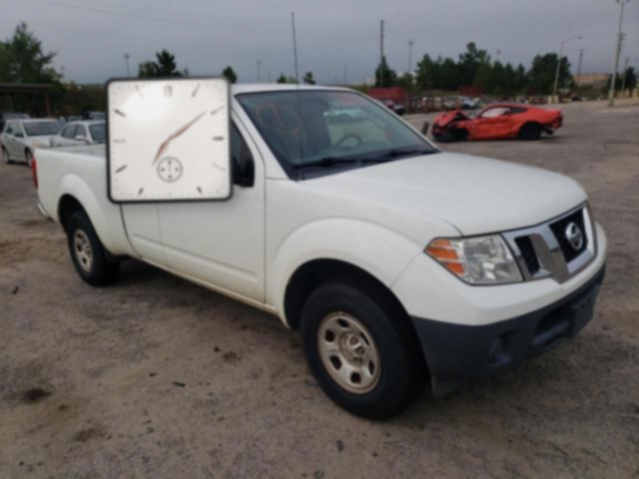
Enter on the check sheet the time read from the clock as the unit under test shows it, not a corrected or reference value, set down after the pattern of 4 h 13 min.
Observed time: 7 h 09 min
